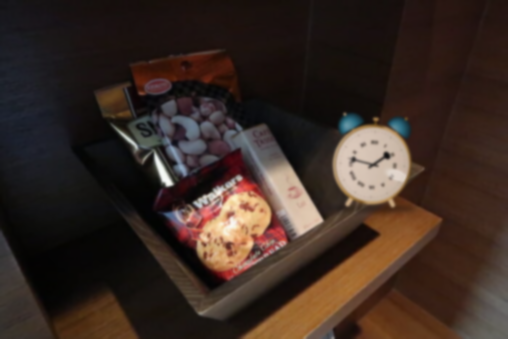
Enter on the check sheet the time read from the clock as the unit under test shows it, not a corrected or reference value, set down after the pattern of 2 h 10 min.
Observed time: 1 h 47 min
